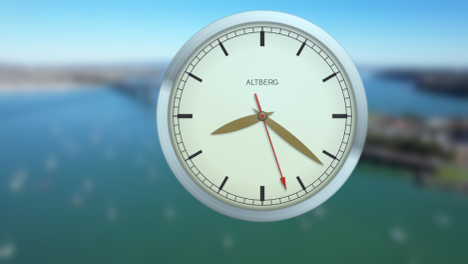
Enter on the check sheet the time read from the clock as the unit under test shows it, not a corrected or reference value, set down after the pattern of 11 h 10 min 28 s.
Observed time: 8 h 21 min 27 s
